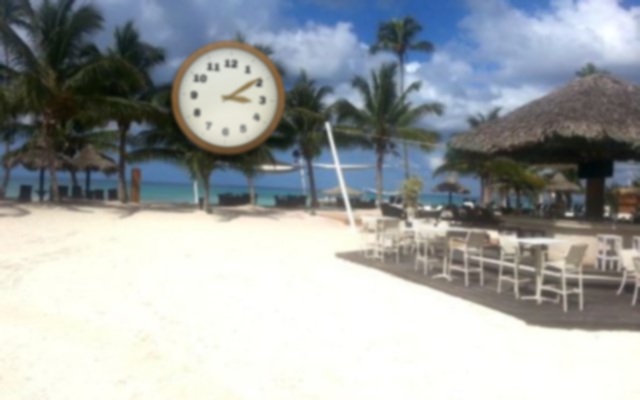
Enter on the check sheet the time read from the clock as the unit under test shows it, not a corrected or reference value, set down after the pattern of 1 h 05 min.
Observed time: 3 h 09 min
